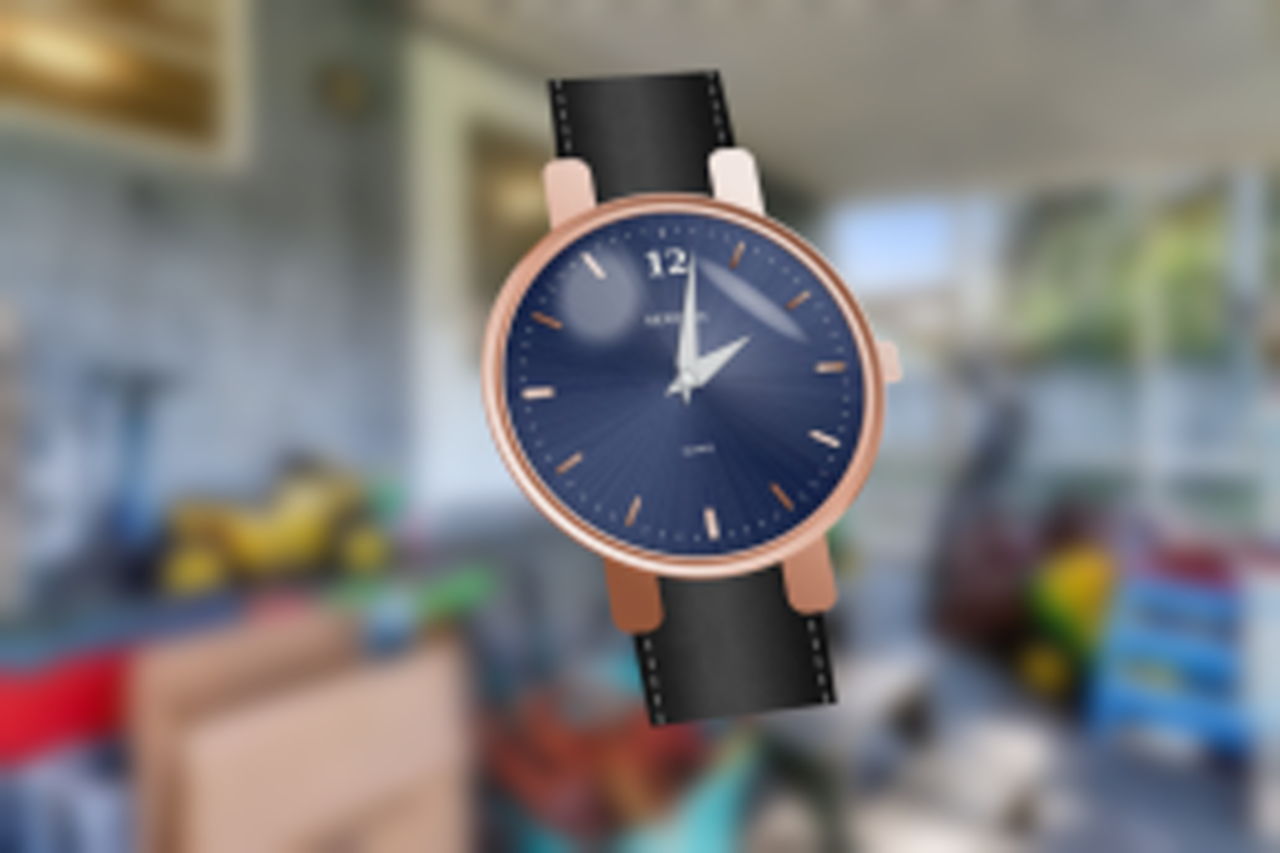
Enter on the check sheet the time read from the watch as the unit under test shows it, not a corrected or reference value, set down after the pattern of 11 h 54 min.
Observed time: 2 h 02 min
